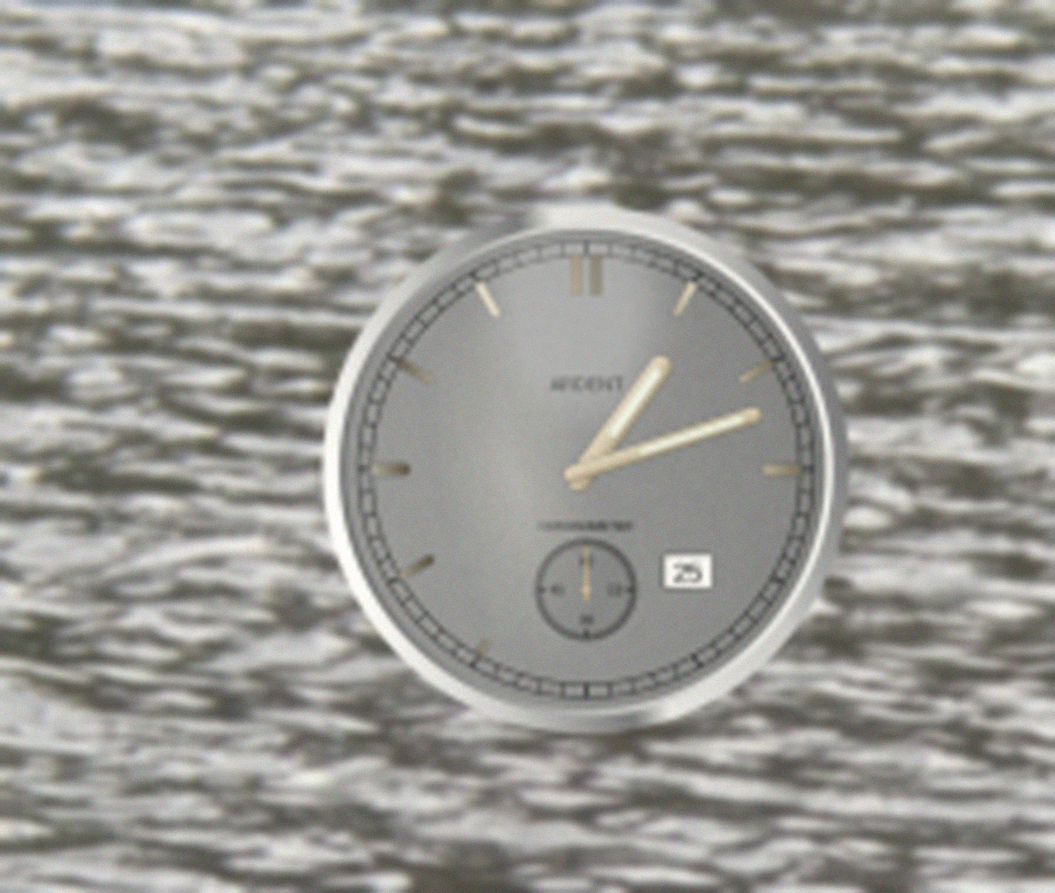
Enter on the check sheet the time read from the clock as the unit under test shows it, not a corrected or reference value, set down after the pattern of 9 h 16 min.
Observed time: 1 h 12 min
